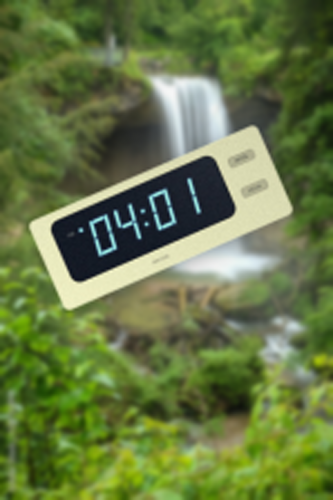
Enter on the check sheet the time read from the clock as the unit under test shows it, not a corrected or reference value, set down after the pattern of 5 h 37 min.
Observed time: 4 h 01 min
